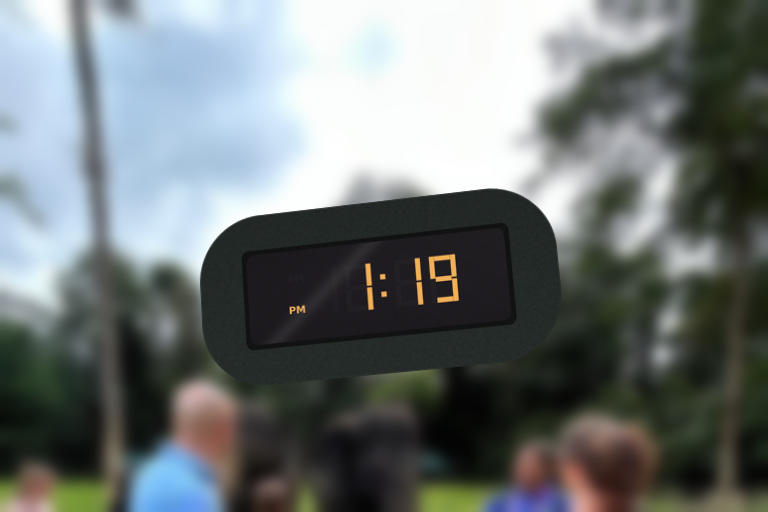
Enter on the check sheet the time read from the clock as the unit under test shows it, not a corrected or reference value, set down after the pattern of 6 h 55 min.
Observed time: 1 h 19 min
